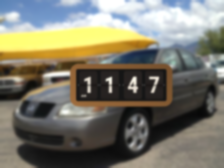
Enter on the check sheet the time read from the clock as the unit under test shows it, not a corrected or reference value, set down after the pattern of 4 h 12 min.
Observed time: 11 h 47 min
